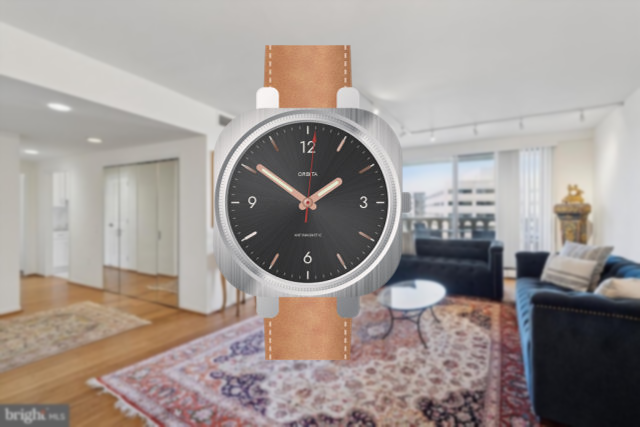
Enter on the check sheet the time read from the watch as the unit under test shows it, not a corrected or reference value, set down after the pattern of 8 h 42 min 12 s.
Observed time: 1 h 51 min 01 s
